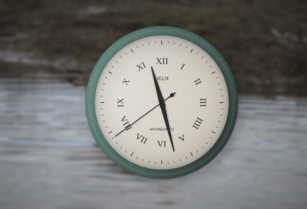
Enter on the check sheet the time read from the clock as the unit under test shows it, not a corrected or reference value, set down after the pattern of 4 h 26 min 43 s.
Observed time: 11 h 27 min 39 s
